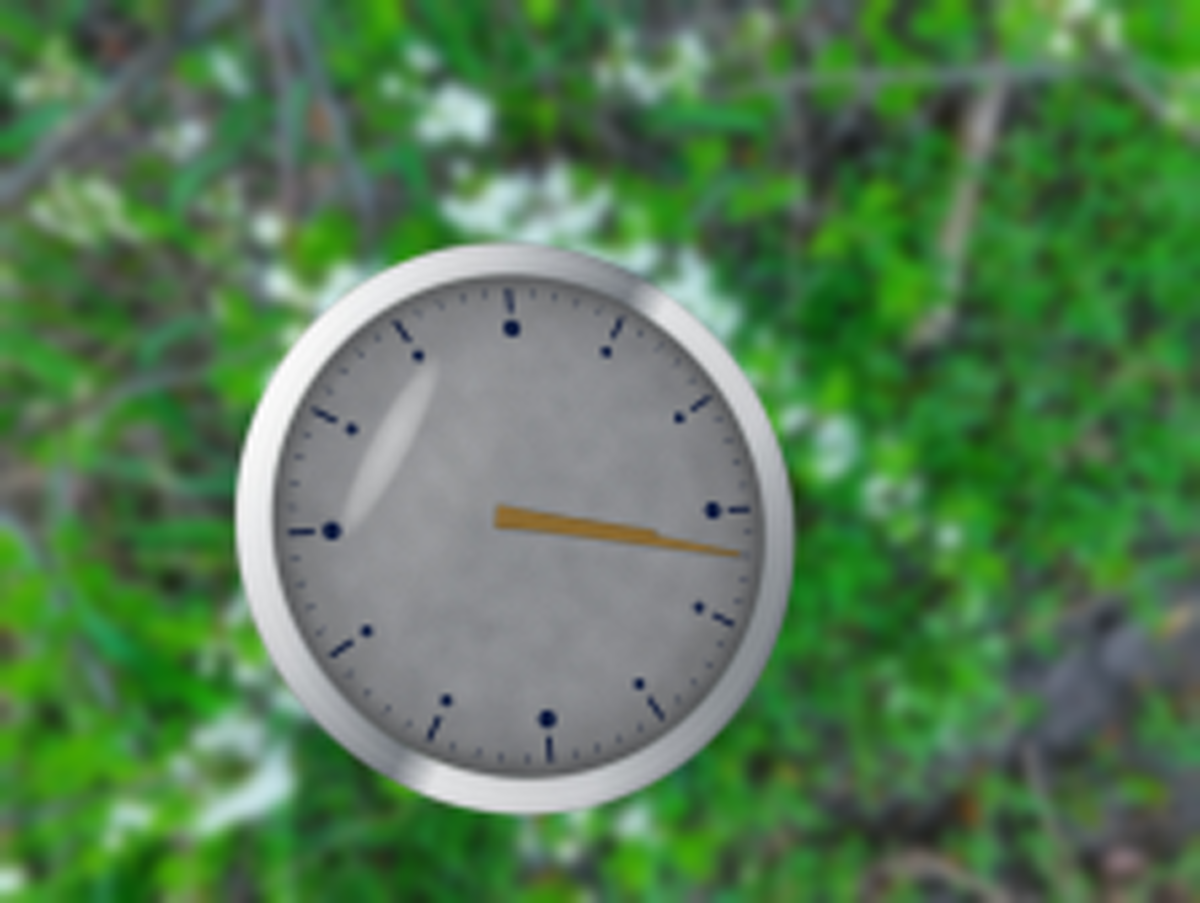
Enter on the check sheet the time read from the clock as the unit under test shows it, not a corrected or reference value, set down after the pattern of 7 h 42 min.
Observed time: 3 h 17 min
